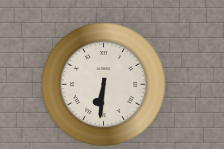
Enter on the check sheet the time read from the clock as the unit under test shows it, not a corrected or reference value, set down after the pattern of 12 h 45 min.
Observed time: 6 h 31 min
